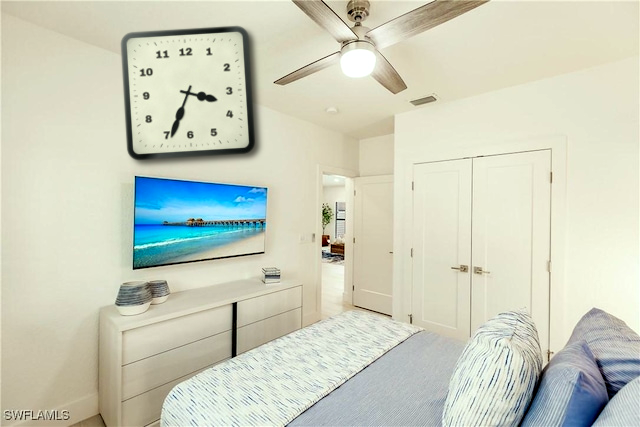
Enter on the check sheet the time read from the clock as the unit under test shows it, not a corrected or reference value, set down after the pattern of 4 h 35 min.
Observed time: 3 h 34 min
